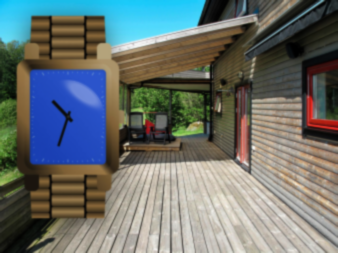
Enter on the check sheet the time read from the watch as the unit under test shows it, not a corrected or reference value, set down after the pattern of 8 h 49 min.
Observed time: 10 h 33 min
